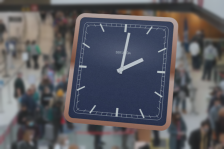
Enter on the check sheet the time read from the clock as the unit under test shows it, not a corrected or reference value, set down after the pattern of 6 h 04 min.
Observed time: 2 h 01 min
